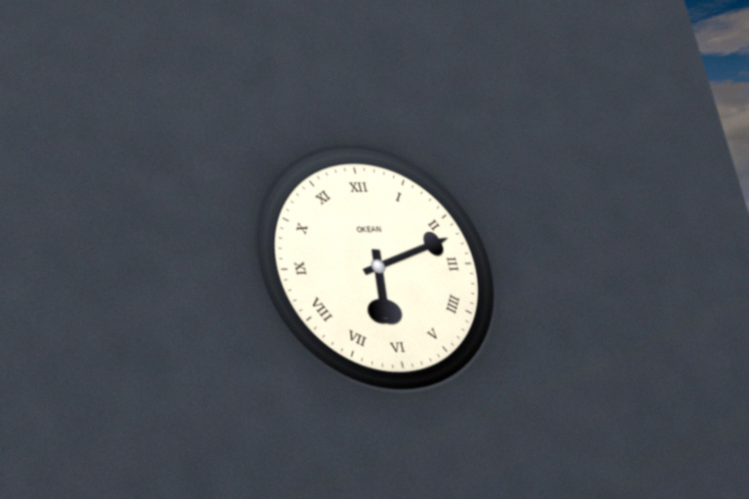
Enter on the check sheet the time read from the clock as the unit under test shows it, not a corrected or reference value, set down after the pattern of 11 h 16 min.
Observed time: 6 h 12 min
